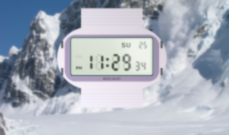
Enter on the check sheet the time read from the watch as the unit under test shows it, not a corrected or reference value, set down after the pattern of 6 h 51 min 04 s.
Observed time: 11 h 29 min 34 s
